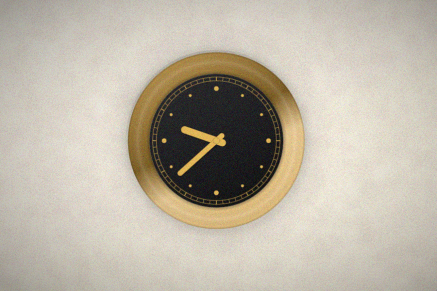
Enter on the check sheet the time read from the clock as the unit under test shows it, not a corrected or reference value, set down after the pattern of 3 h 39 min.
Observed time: 9 h 38 min
